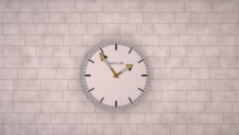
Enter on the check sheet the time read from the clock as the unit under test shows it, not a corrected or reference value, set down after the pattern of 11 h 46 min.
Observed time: 1 h 54 min
